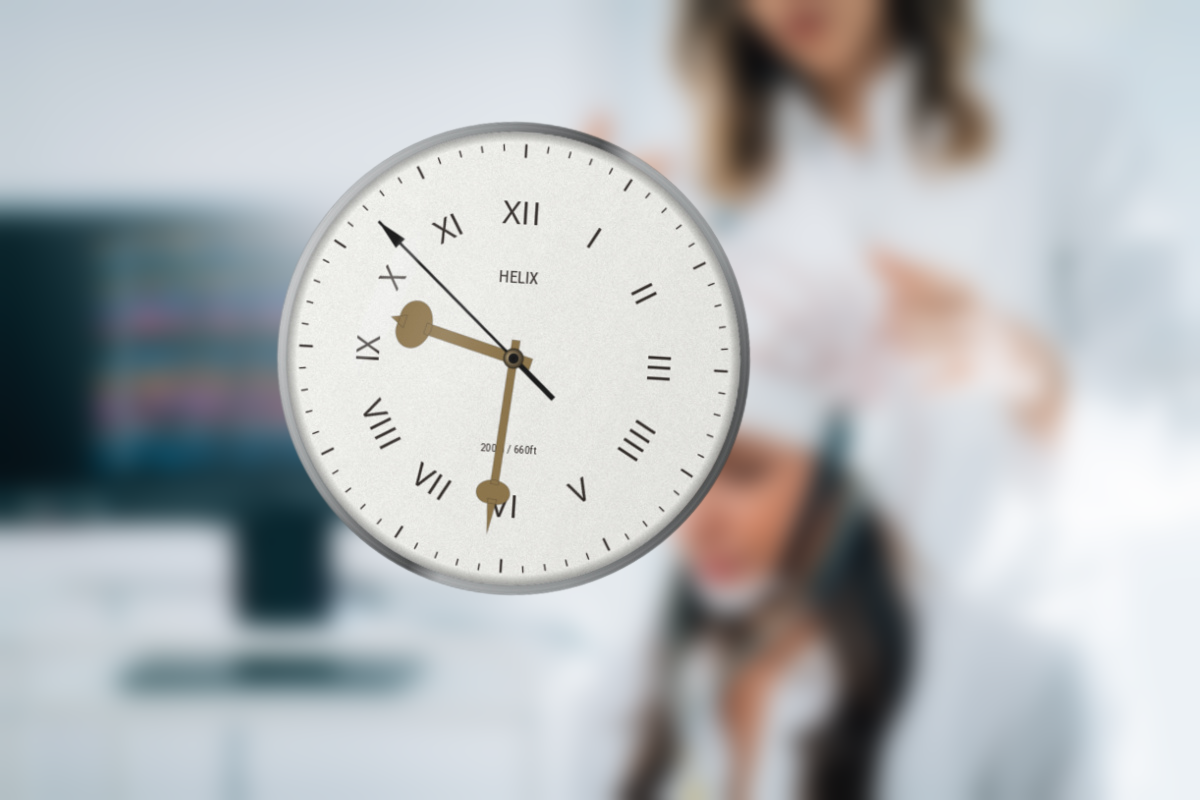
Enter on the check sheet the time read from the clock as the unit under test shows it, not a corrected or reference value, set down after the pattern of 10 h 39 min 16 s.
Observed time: 9 h 30 min 52 s
